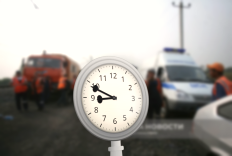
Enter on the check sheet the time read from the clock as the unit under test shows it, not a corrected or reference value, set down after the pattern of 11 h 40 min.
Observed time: 8 h 49 min
